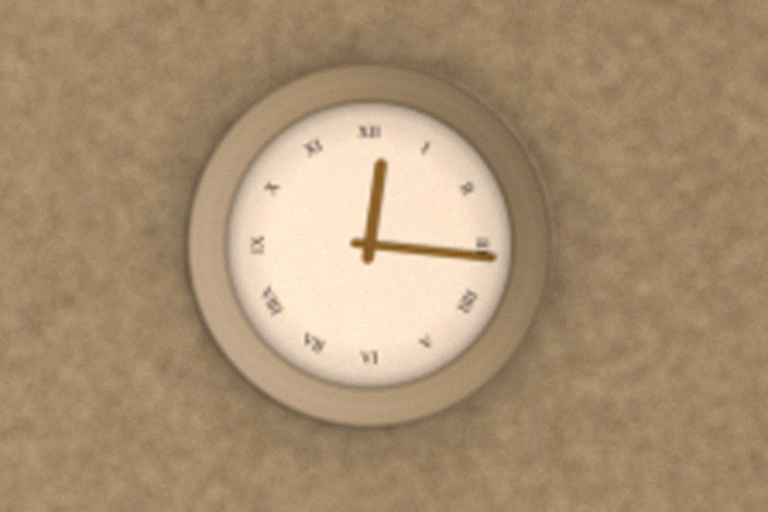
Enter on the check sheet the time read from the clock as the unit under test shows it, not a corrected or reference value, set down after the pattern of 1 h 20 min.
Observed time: 12 h 16 min
